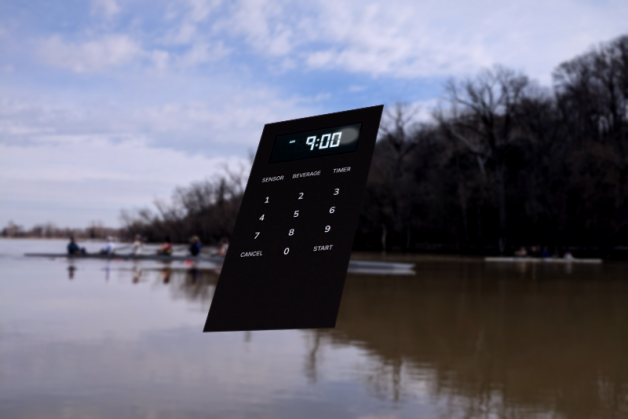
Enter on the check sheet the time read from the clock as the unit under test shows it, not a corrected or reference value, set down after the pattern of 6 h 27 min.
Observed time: 9 h 00 min
